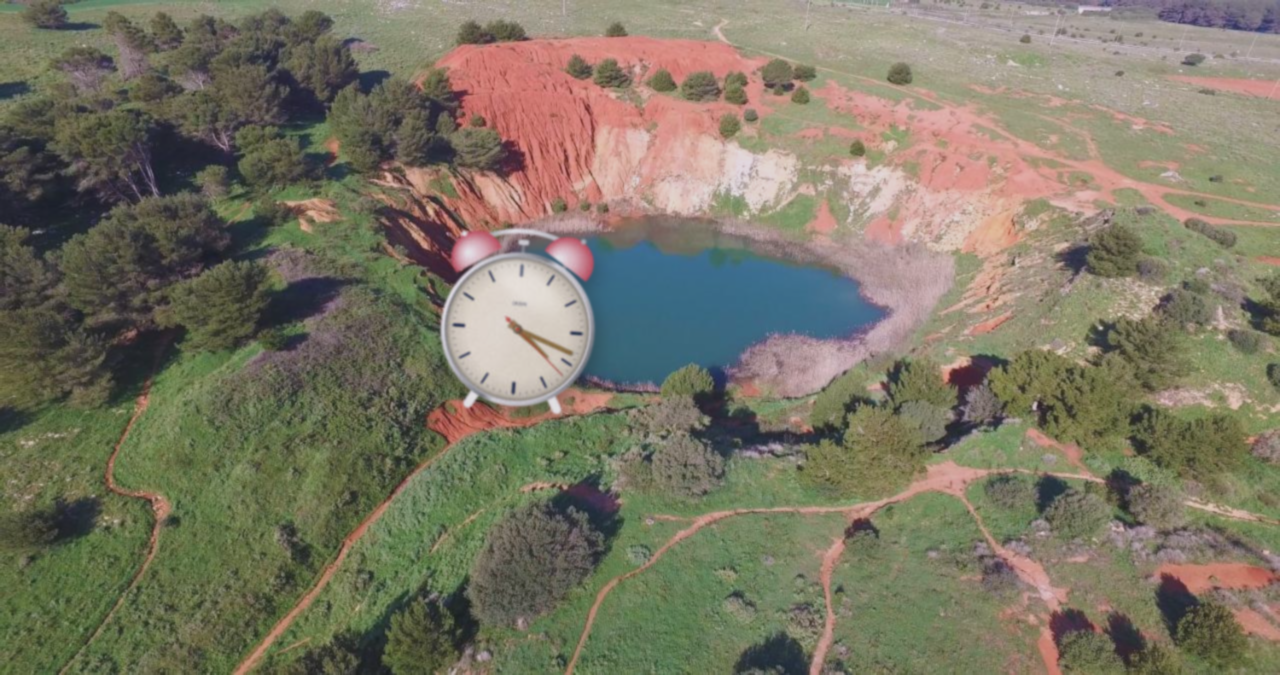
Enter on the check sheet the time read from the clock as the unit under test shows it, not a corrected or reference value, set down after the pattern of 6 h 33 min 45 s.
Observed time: 4 h 18 min 22 s
